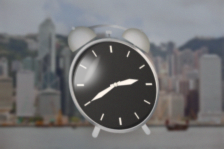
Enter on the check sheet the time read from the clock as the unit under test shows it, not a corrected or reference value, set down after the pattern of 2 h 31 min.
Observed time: 2 h 40 min
